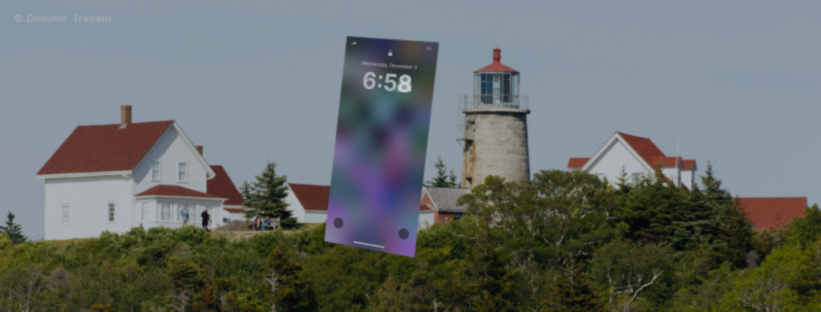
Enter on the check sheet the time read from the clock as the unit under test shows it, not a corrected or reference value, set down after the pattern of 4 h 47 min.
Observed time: 6 h 58 min
